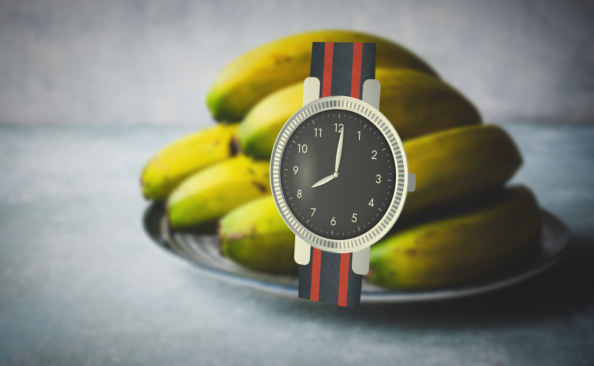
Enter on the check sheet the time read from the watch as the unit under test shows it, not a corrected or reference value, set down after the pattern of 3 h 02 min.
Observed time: 8 h 01 min
